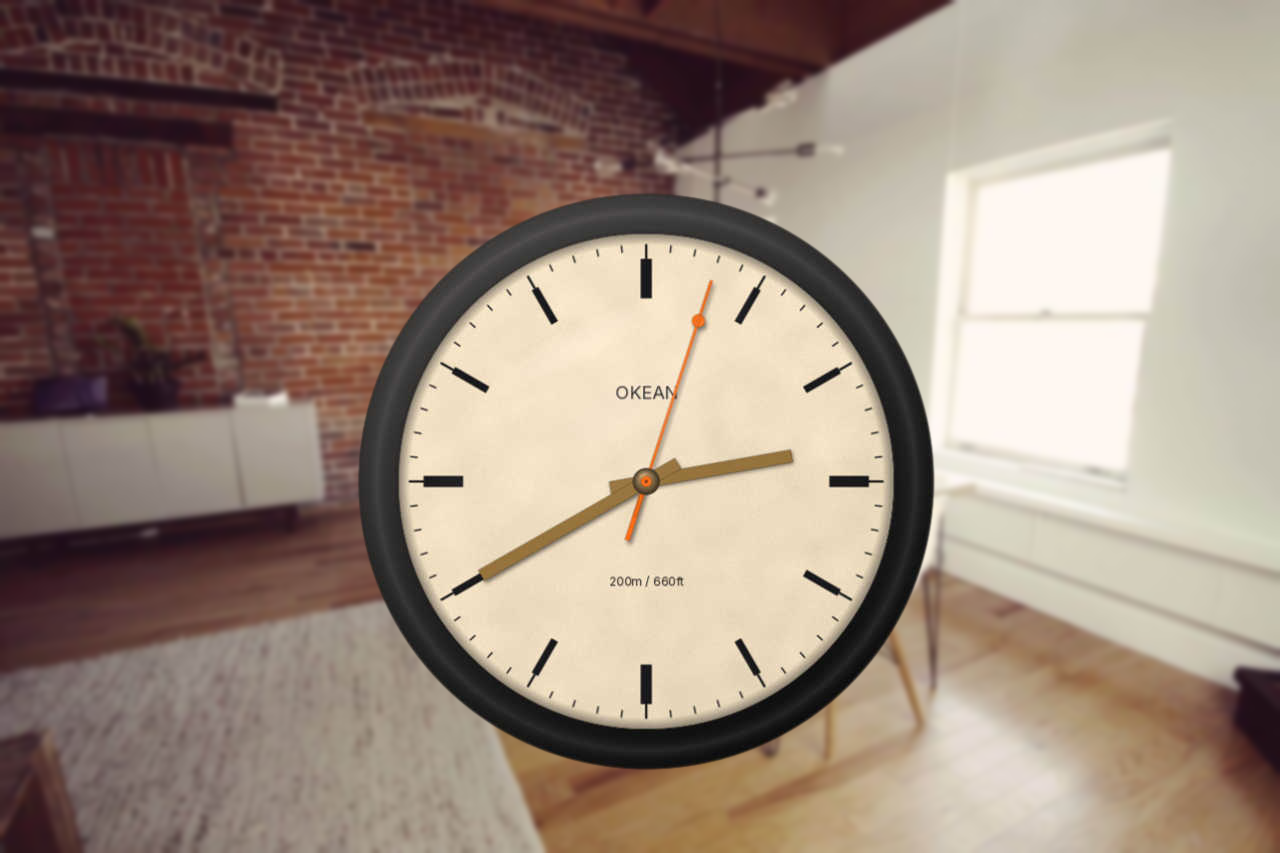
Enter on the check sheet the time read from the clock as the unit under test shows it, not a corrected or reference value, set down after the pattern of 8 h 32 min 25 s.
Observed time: 2 h 40 min 03 s
